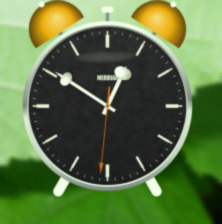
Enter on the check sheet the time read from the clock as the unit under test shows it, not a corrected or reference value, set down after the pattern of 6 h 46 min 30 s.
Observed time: 12 h 50 min 31 s
